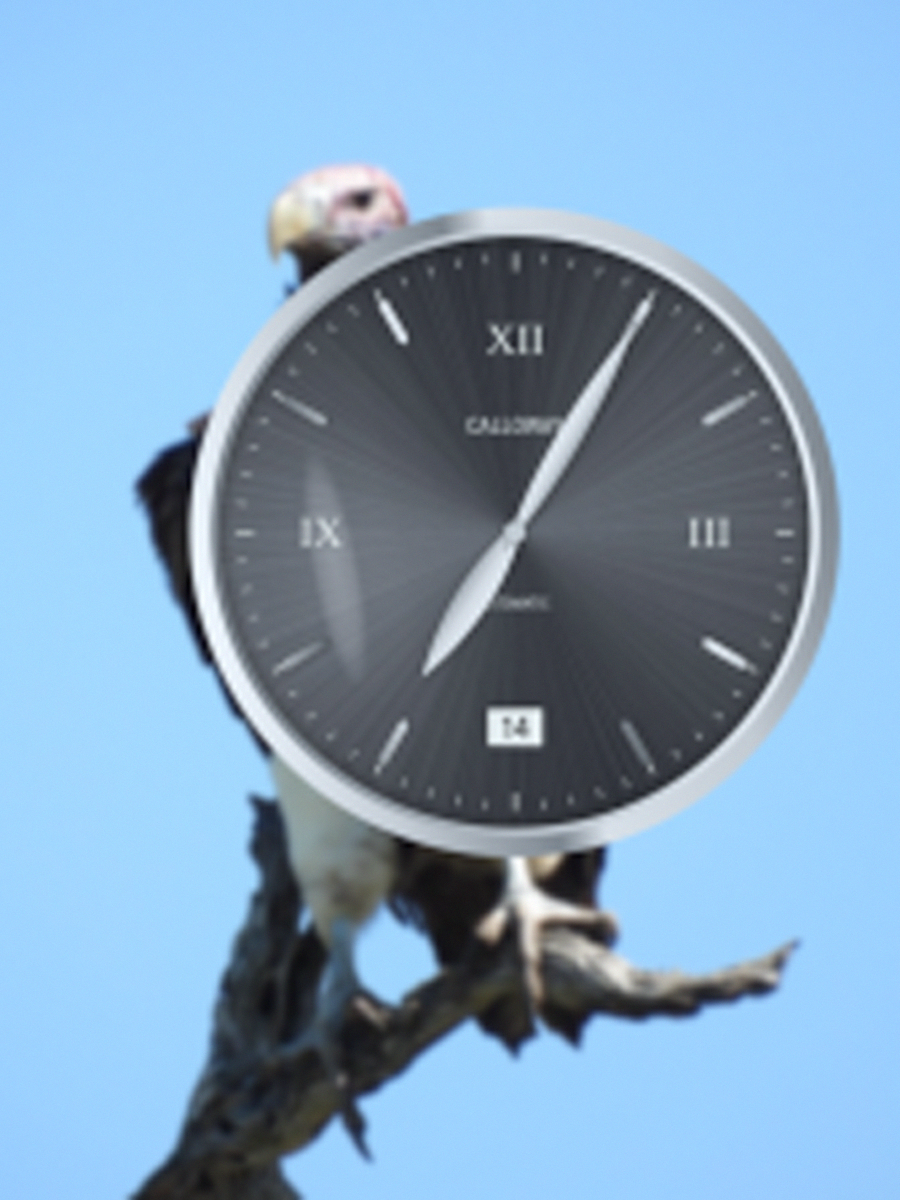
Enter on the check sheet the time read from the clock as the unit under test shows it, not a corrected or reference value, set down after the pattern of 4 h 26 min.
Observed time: 7 h 05 min
